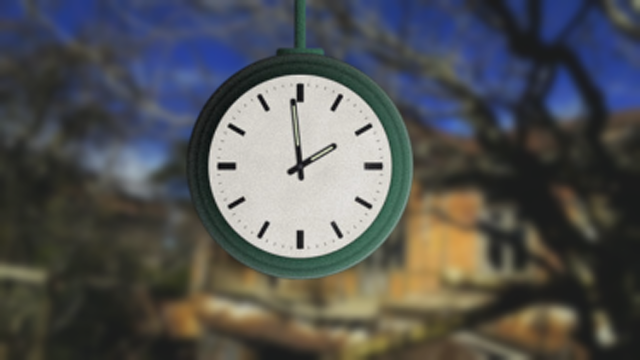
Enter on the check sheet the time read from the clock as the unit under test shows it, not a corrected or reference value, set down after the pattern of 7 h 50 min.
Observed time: 1 h 59 min
